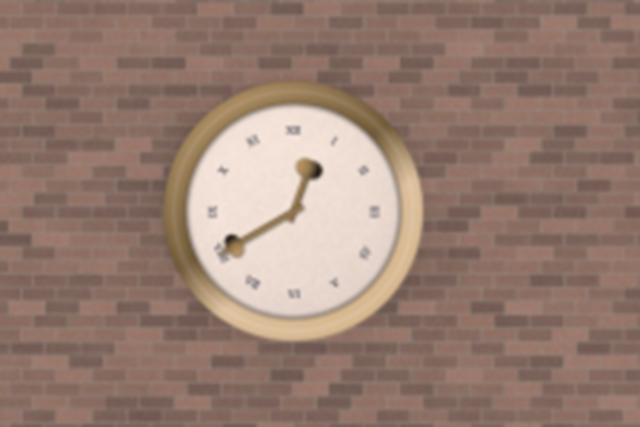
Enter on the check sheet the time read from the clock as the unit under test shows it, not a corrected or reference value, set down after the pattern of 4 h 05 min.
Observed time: 12 h 40 min
